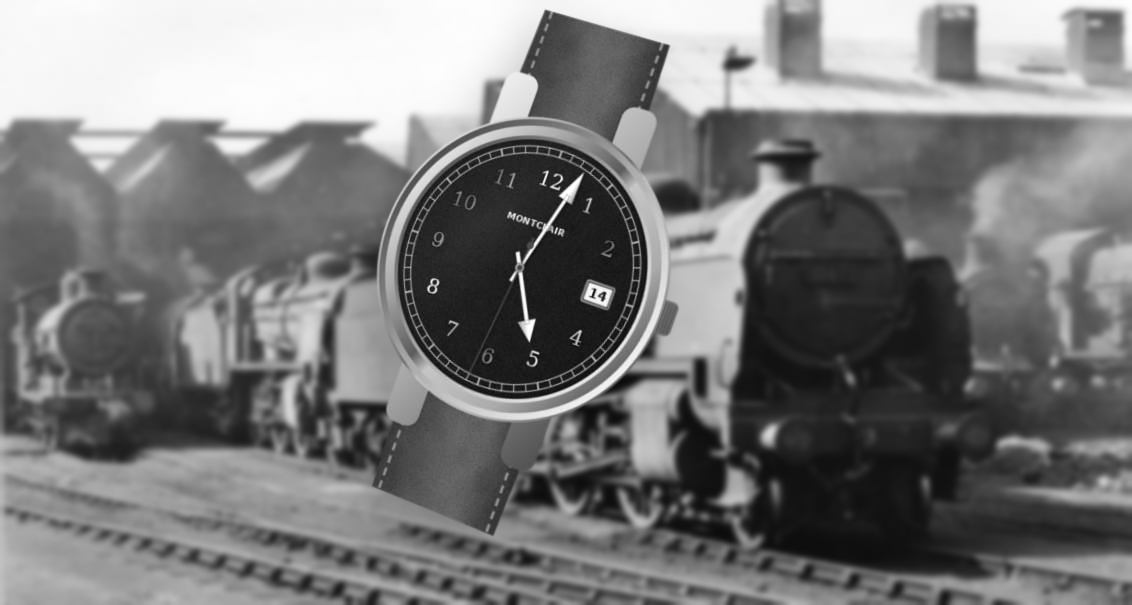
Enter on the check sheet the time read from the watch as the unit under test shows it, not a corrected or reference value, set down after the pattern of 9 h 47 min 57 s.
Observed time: 5 h 02 min 31 s
